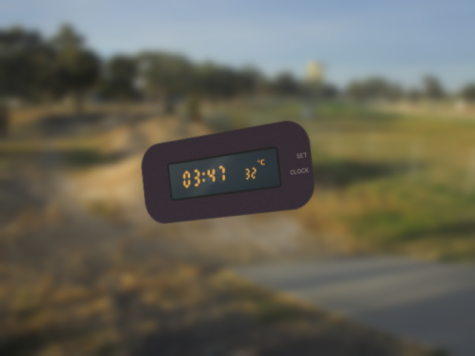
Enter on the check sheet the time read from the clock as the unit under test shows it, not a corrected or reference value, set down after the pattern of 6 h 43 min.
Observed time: 3 h 47 min
